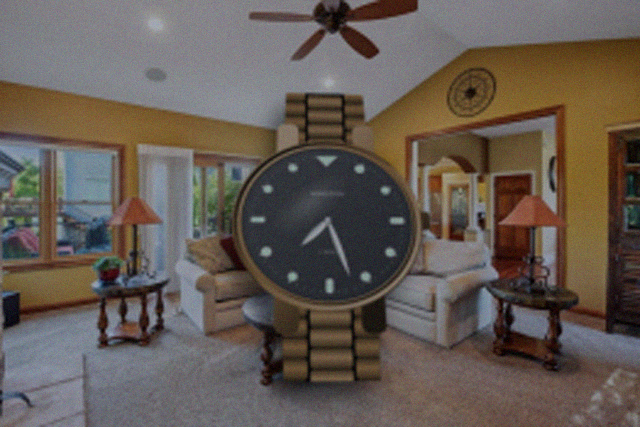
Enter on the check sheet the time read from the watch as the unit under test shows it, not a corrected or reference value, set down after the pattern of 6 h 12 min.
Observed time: 7 h 27 min
